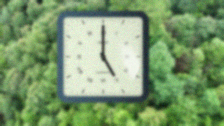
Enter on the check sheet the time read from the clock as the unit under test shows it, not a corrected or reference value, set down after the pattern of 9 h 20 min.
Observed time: 5 h 00 min
